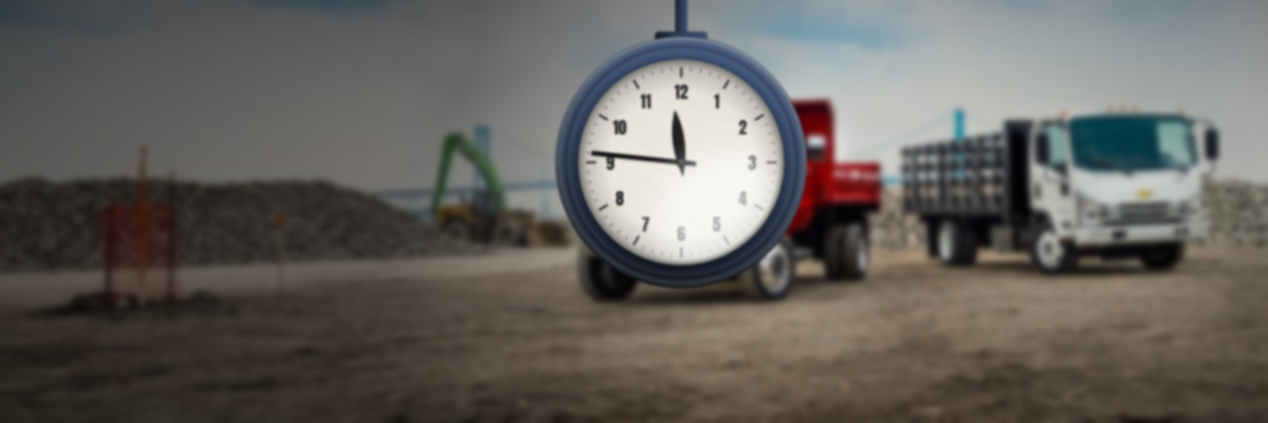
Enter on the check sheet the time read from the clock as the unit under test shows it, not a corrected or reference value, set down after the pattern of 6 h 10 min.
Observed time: 11 h 46 min
